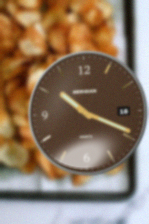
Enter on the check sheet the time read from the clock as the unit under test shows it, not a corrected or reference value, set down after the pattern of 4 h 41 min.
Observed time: 10 h 19 min
